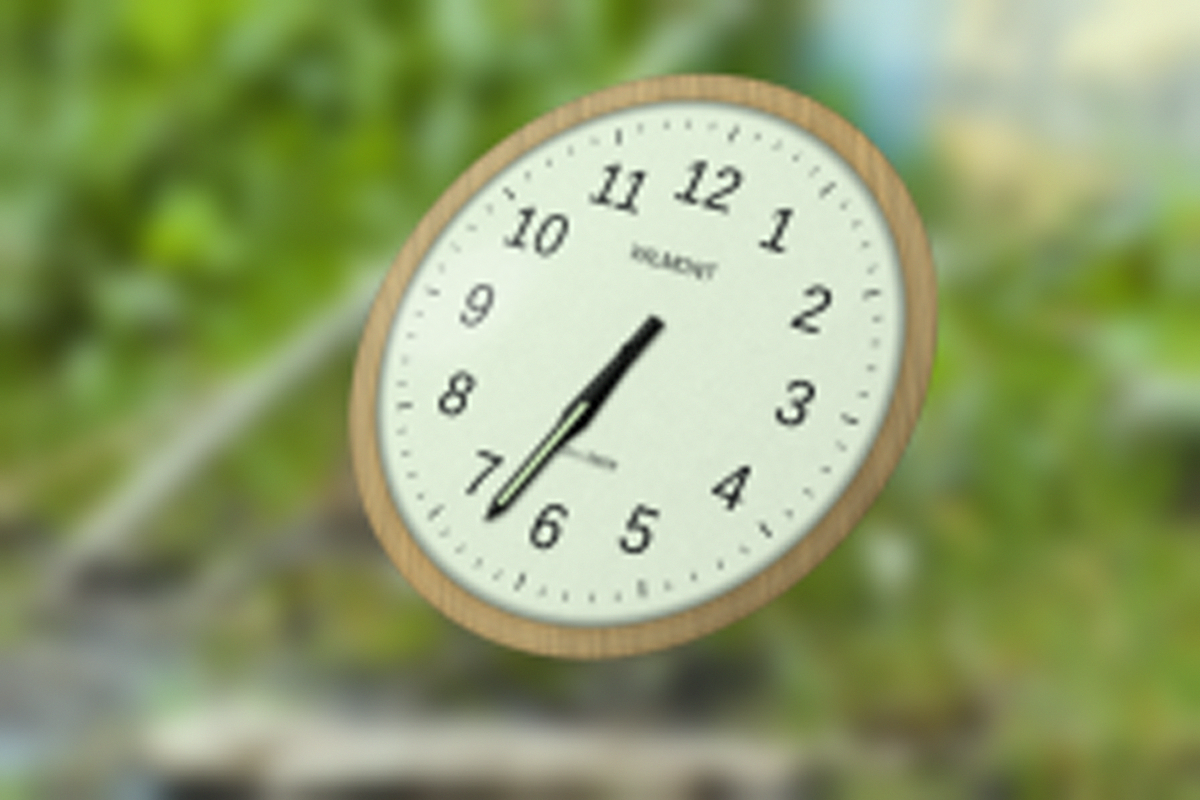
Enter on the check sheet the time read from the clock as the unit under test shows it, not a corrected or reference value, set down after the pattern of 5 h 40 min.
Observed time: 6 h 33 min
